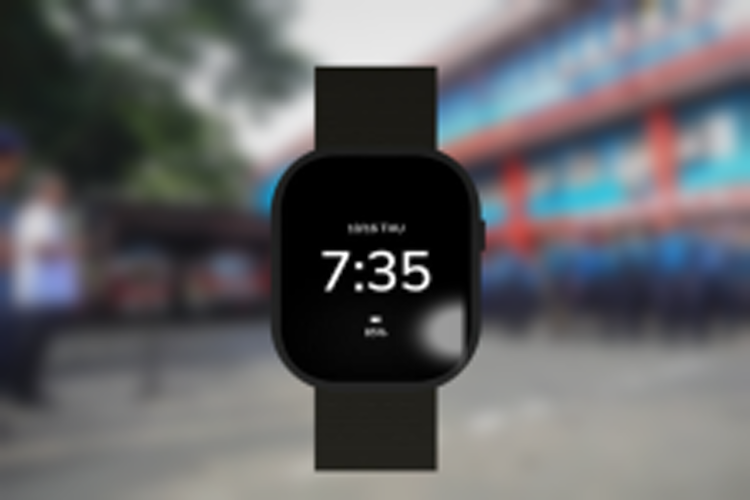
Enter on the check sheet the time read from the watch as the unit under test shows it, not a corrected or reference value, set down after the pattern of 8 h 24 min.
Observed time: 7 h 35 min
